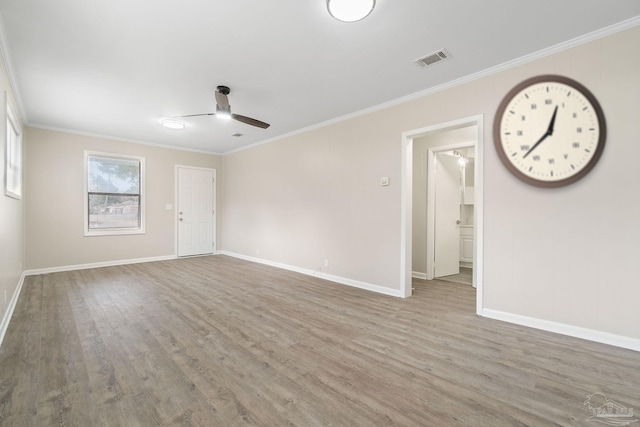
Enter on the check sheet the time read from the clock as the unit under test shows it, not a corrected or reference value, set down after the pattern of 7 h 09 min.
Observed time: 12 h 38 min
